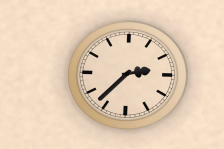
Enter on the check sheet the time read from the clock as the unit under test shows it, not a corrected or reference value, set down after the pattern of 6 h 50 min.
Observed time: 2 h 37 min
